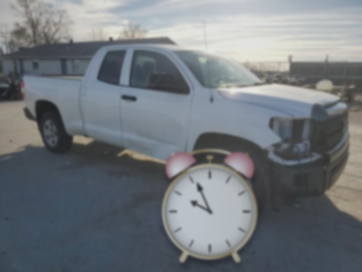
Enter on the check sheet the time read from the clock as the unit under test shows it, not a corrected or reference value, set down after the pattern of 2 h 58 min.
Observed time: 9 h 56 min
